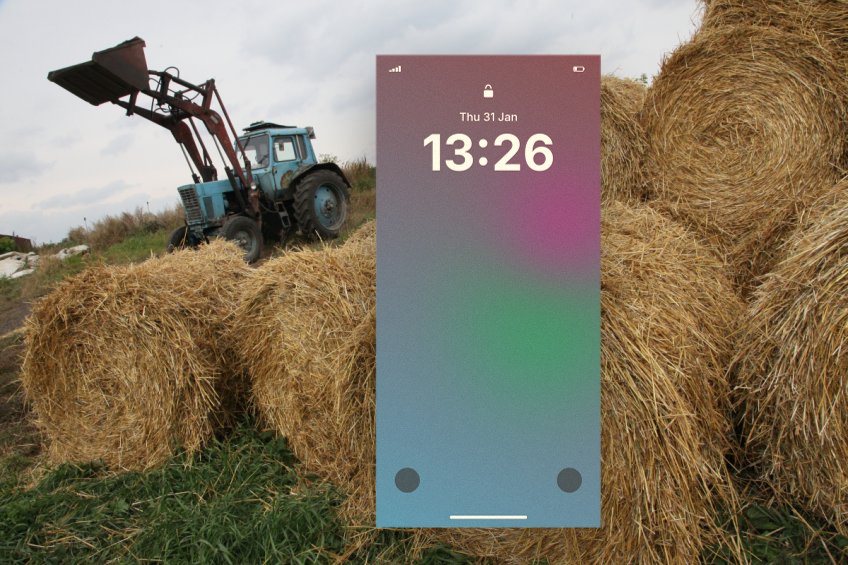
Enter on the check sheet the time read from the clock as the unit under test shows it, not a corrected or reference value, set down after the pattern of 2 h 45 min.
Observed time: 13 h 26 min
